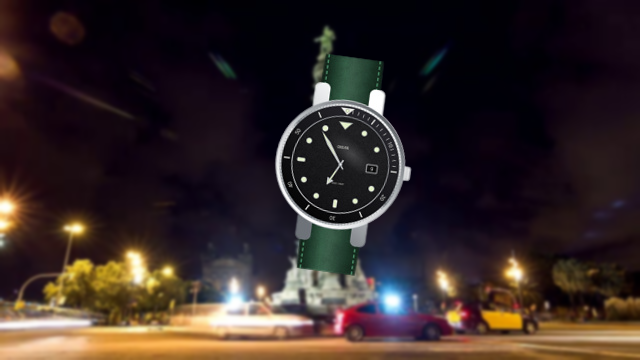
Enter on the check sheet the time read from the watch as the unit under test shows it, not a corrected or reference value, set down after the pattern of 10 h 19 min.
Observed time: 6 h 54 min
